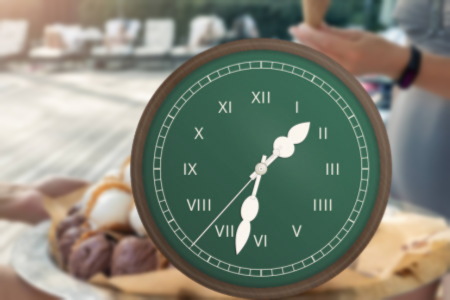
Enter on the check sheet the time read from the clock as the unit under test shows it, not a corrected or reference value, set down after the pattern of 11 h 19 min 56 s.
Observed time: 1 h 32 min 37 s
